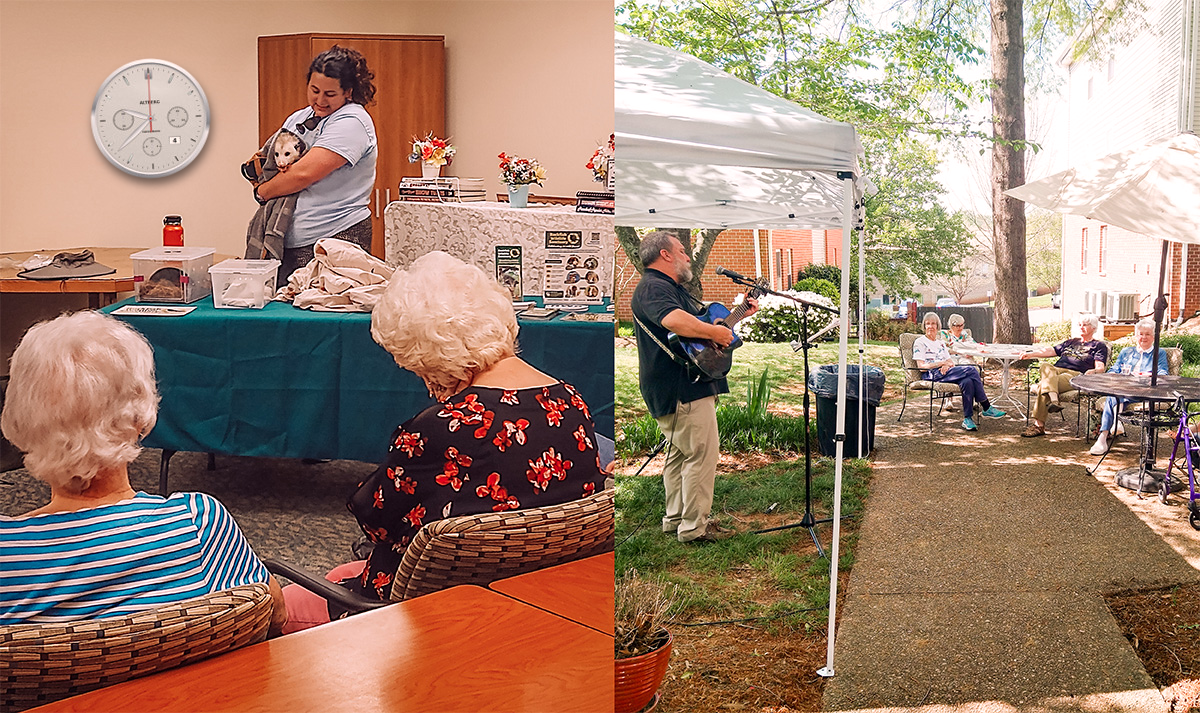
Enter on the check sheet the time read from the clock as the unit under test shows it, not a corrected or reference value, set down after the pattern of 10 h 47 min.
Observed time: 9 h 38 min
